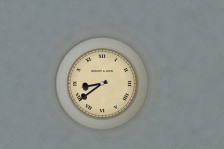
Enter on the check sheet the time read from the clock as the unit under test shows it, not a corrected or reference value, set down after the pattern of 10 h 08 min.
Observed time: 8 h 39 min
